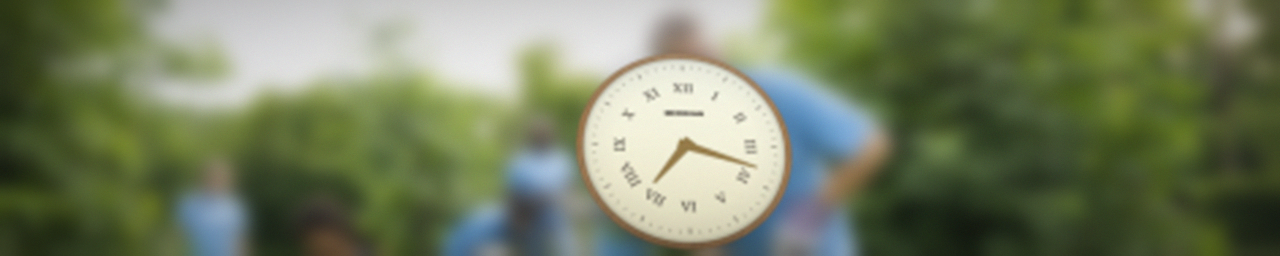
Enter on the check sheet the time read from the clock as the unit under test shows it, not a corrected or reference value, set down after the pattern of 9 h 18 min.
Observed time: 7 h 18 min
